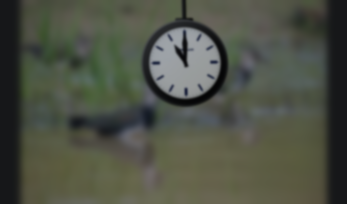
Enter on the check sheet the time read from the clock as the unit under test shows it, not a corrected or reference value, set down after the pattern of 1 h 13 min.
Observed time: 11 h 00 min
